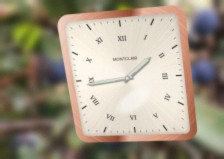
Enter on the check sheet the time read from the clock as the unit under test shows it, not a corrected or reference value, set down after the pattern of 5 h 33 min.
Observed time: 1 h 44 min
